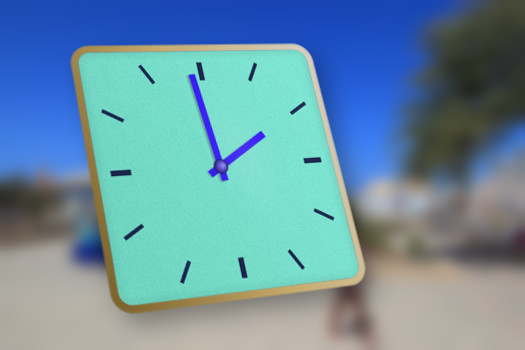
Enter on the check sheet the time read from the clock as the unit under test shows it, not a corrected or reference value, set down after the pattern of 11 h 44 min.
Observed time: 1 h 59 min
